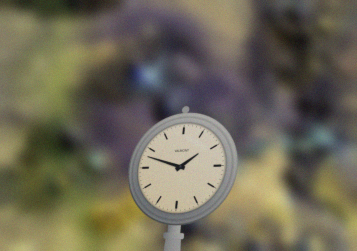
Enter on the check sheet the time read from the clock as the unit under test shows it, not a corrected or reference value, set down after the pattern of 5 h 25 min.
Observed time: 1 h 48 min
